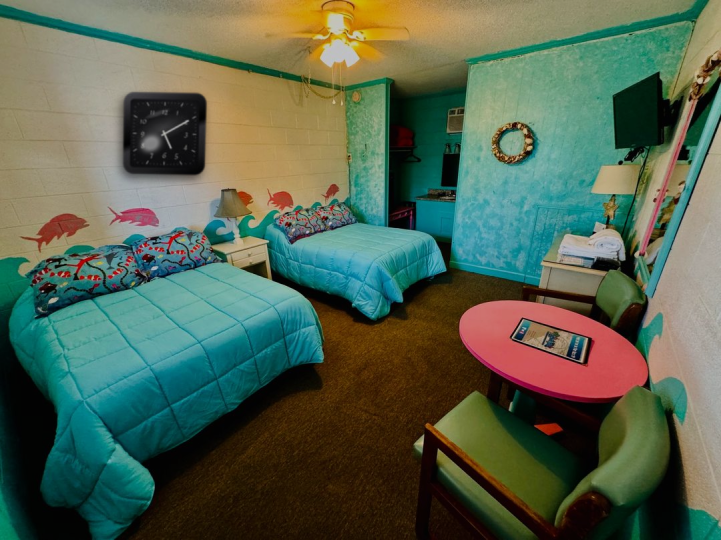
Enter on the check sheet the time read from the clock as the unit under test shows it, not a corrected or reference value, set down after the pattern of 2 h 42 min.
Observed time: 5 h 10 min
